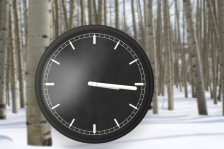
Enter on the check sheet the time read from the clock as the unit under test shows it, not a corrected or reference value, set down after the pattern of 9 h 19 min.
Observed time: 3 h 16 min
